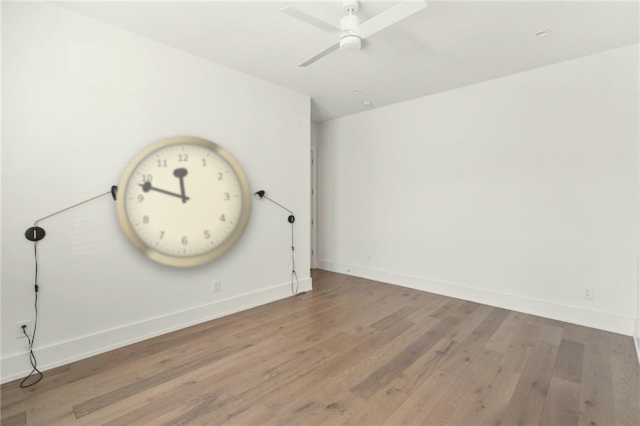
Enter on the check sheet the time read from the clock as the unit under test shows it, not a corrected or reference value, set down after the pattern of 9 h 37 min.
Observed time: 11 h 48 min
